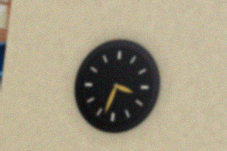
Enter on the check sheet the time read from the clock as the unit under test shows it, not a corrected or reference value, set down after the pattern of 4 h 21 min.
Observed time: 3 h 33 min
